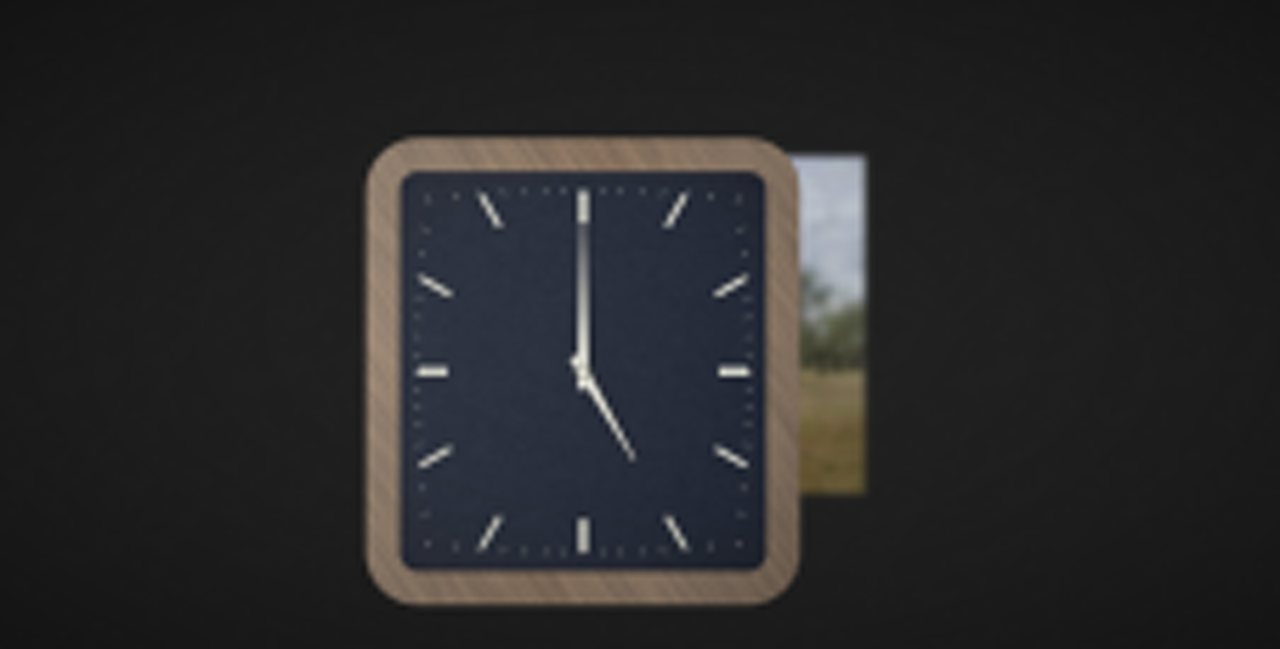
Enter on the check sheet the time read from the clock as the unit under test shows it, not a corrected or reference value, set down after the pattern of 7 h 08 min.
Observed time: 5 h 00 min
